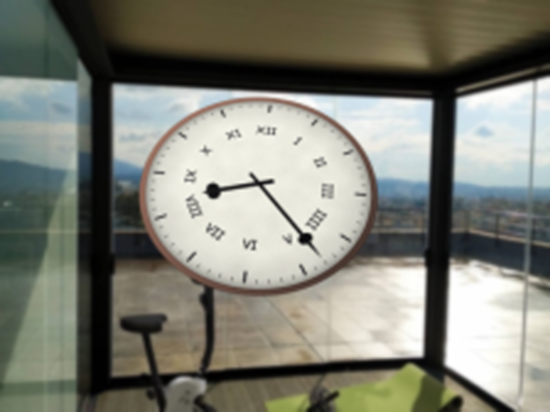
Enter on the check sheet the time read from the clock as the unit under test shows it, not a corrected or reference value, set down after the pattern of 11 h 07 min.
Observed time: 8 h 23 min
